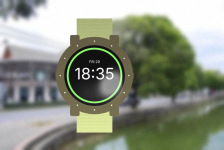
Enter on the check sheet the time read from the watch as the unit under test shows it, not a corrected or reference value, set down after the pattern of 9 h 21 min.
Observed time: 18 h 35 min
